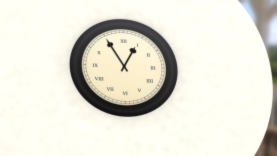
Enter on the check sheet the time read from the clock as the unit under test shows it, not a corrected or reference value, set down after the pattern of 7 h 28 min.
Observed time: 12 h 55 min
